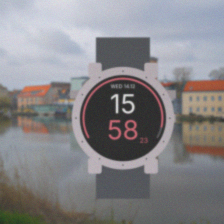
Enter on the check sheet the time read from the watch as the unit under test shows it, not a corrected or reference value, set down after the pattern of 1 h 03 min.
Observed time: 15 h 58 min
